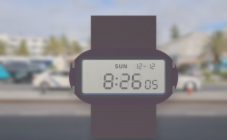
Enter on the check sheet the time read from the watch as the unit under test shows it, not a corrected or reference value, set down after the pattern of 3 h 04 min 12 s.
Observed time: 8 h 26 min 05 s
